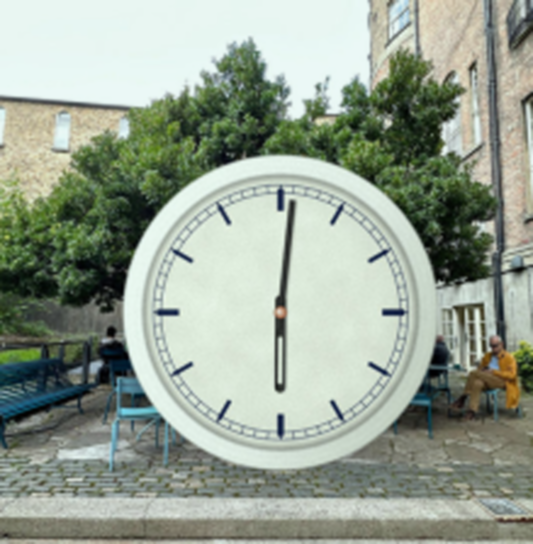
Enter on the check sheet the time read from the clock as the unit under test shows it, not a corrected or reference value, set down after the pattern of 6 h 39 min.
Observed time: 6 h 01 min
